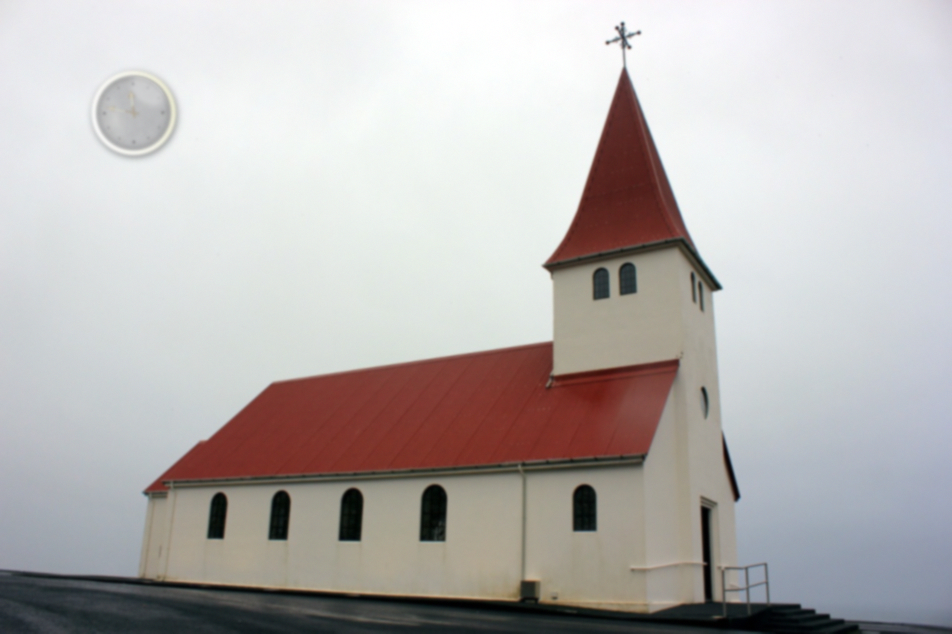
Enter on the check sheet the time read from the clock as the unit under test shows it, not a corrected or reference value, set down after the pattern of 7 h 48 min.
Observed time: 11 h 47 min
